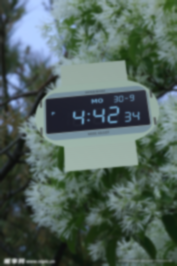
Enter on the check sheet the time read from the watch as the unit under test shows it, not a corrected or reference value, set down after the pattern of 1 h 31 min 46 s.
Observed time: 4 h 42 min 34 s
